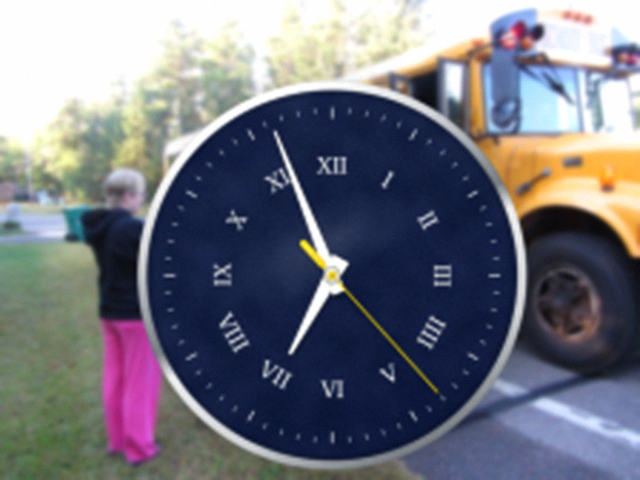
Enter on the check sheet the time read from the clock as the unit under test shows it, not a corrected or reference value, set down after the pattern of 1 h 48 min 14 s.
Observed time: 6 h 56 min 23 s
